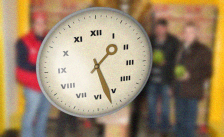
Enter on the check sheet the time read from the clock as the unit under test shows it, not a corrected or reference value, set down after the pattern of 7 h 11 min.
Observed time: 1 h 27 min
